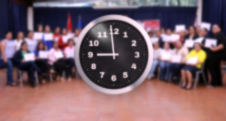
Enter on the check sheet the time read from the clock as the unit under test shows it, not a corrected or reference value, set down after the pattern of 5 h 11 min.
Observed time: 8 h 59 min
